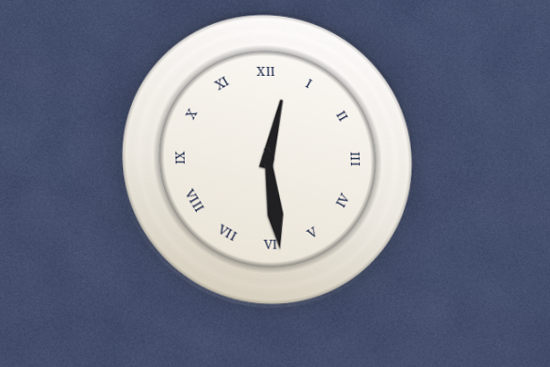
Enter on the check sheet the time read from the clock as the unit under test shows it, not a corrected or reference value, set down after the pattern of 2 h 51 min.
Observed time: 12 h 29 min
